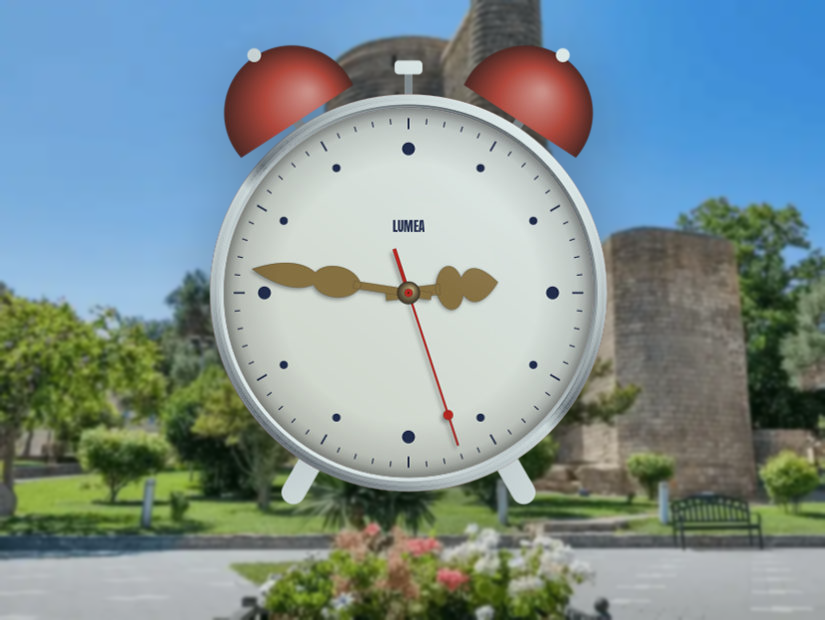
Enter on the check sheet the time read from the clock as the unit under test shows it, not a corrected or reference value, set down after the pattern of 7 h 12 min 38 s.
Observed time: 2 h 46 min 27 s
